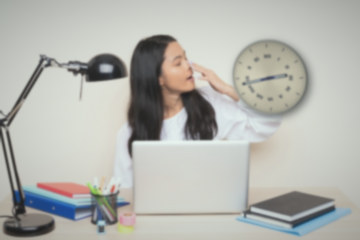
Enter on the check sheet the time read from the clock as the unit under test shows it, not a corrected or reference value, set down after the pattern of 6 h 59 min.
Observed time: 2 h 43 min
